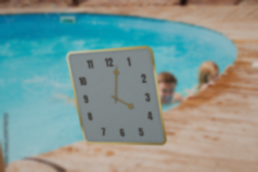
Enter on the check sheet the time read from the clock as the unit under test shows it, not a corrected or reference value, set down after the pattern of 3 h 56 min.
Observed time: 4 h 02 min
